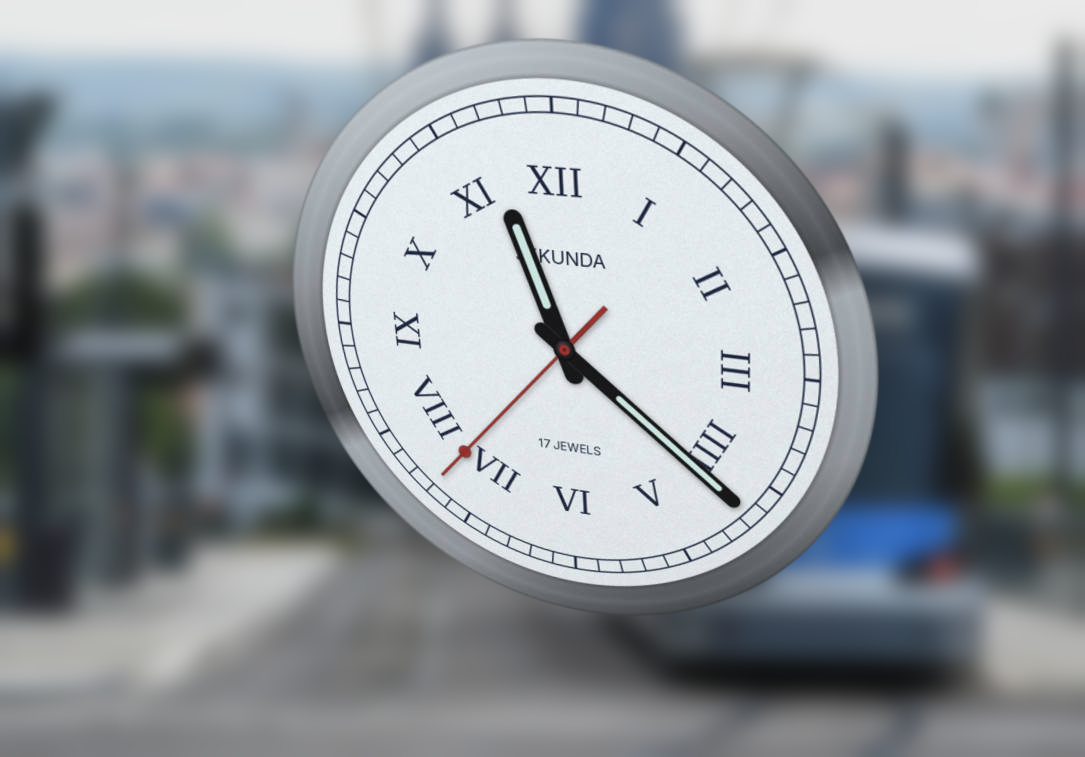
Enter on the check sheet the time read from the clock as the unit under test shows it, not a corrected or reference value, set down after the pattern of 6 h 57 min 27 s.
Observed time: 11 h 21 min 37 s
